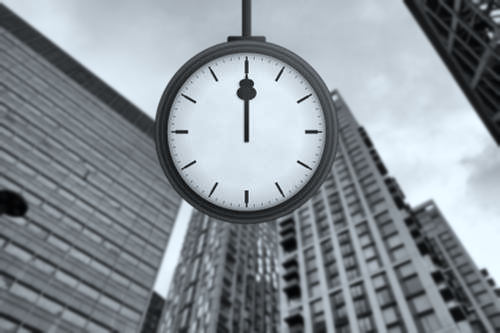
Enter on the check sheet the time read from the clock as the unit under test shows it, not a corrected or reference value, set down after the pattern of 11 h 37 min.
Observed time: 12 h 00 min
